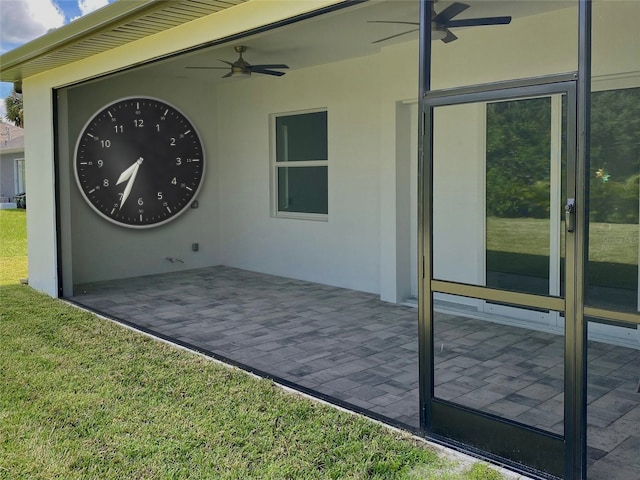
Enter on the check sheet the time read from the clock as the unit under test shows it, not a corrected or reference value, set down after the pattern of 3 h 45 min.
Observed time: 7 h 34 min
